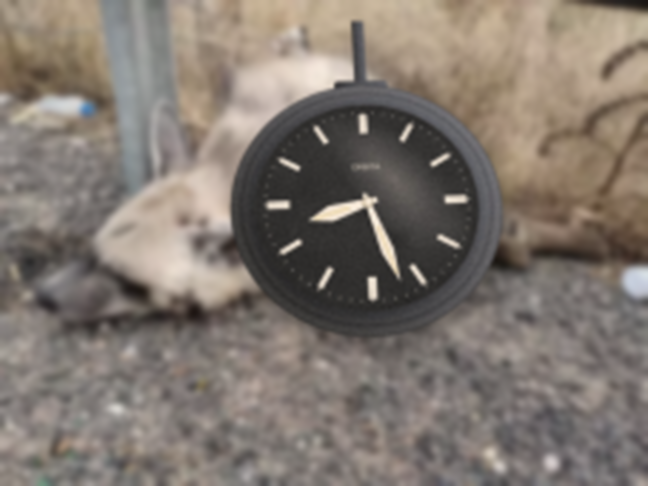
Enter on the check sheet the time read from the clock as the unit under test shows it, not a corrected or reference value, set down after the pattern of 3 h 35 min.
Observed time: 8 h 27 min
